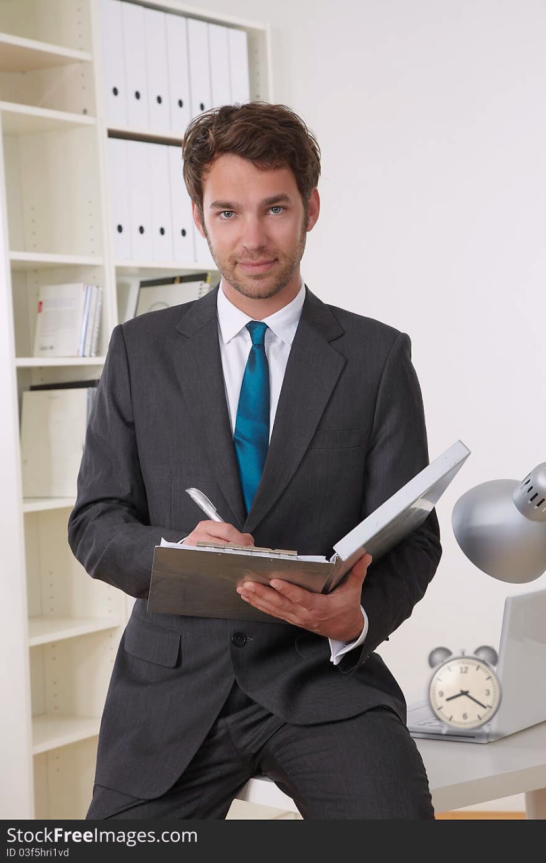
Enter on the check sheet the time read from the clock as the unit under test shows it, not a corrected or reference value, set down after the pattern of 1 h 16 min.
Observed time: 8 h 21 min
